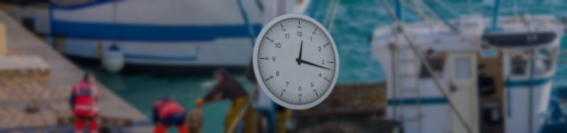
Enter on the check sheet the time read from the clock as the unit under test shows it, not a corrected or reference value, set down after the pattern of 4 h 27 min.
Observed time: 12 h 17 min
